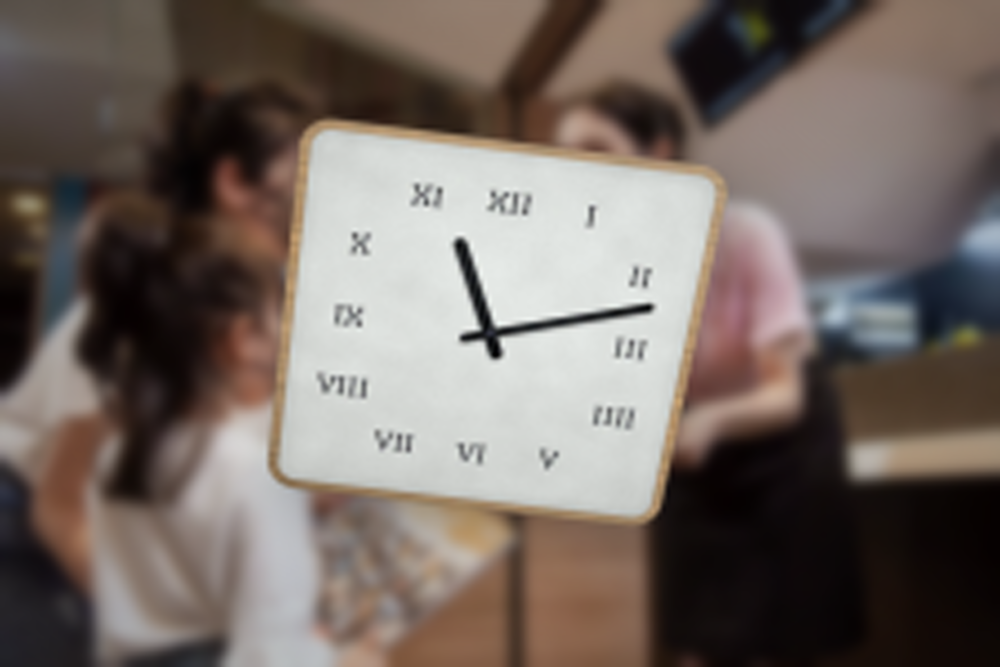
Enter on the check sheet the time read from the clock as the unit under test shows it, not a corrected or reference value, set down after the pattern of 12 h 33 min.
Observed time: 11 h 12 min
